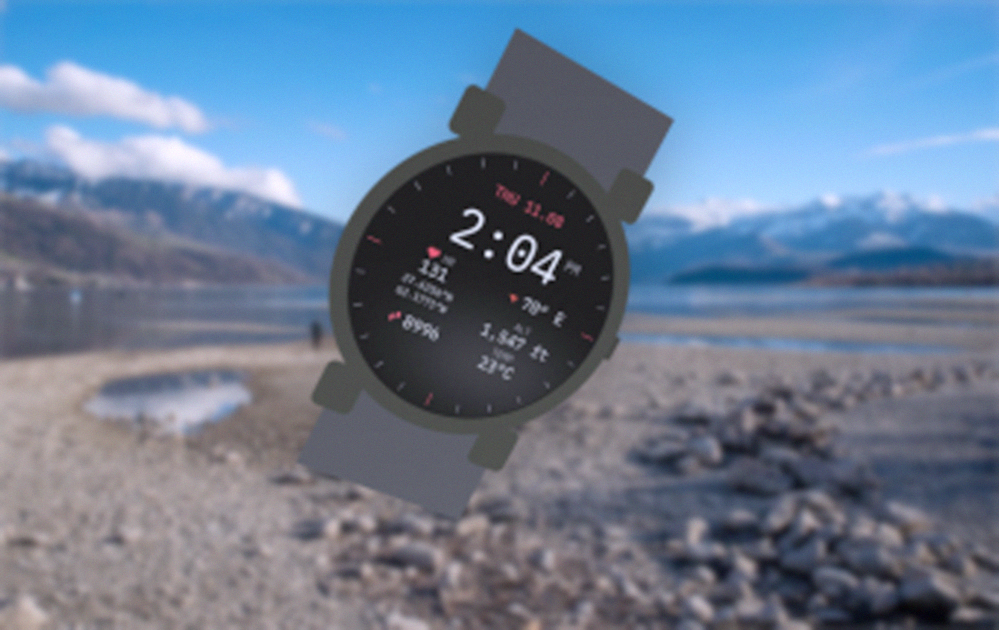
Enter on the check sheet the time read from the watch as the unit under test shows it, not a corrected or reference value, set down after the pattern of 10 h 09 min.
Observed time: 2 h 04 min
